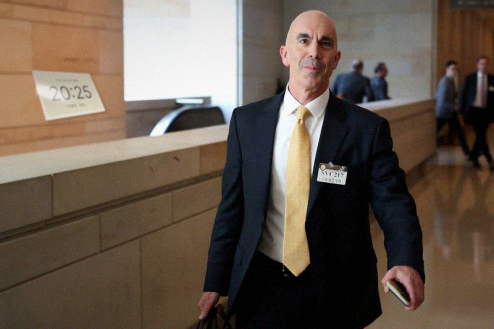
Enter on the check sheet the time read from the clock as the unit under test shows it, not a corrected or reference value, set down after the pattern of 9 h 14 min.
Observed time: 20 h 25 min
